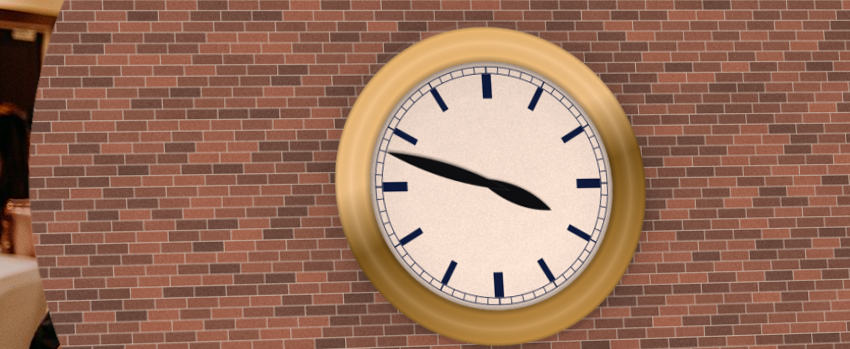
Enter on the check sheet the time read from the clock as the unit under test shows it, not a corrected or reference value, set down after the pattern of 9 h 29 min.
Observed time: 3 h 48 min
